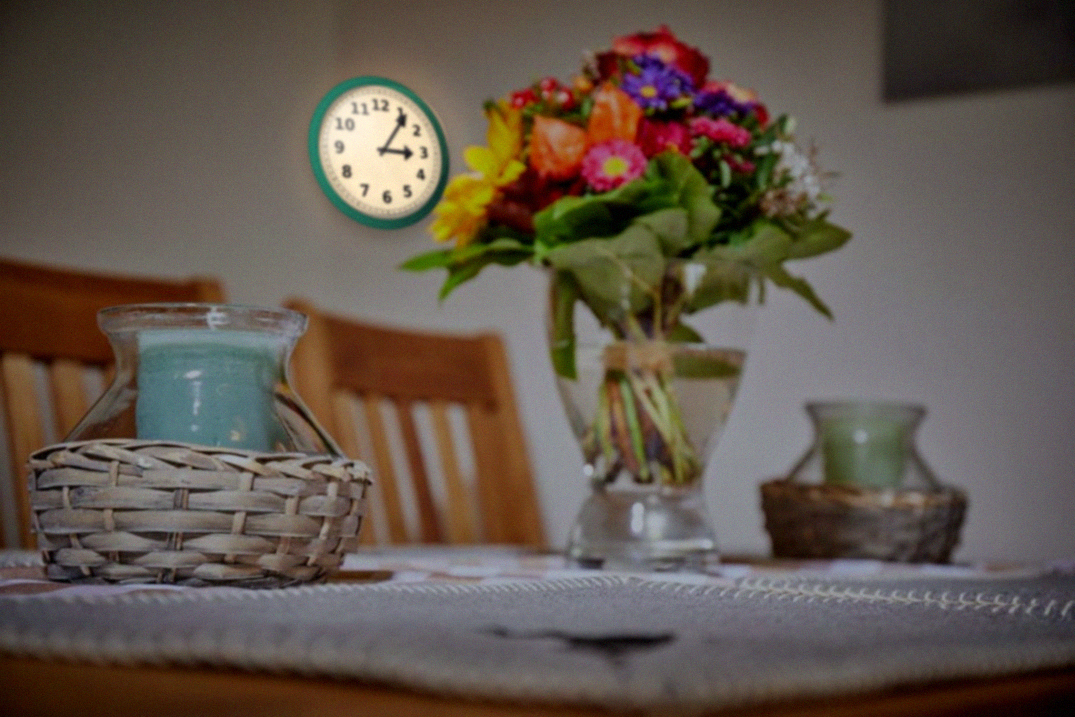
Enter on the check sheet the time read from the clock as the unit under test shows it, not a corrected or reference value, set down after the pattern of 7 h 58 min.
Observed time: 3 h 06 min
